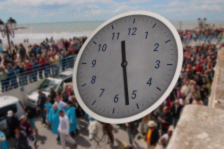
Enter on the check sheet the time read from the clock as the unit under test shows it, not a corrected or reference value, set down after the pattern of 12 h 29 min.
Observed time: 11 h 27 min
